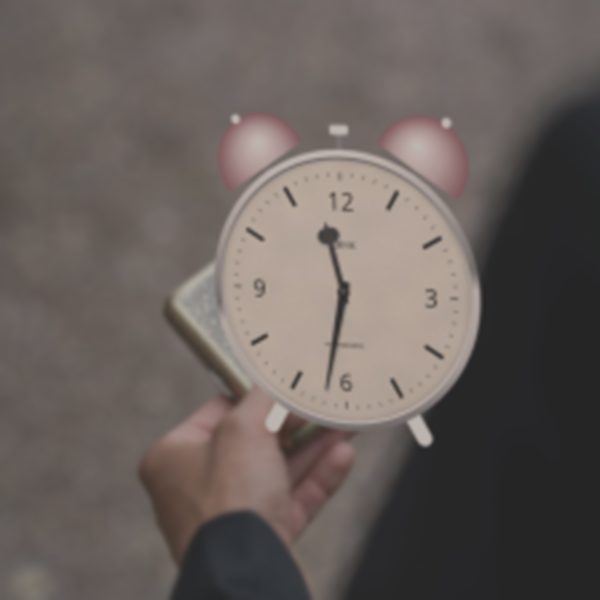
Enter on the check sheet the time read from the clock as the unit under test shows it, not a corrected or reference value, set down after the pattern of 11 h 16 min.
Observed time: 11 h 32 min
